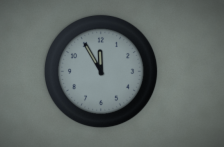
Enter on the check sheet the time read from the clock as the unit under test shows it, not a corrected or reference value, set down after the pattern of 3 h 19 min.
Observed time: 11 h 55 min
